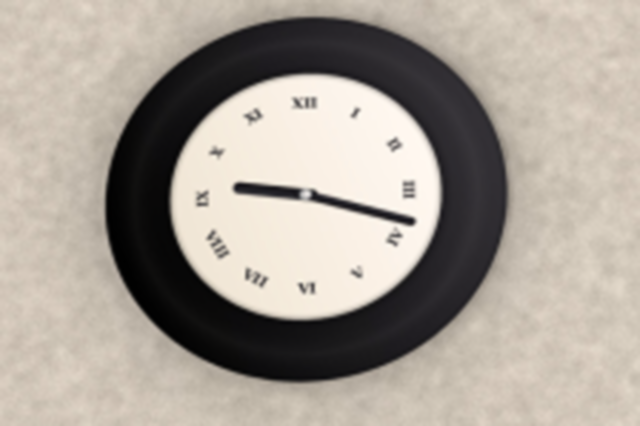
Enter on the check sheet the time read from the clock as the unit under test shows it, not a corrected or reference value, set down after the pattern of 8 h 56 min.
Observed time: 9 h 18 min
